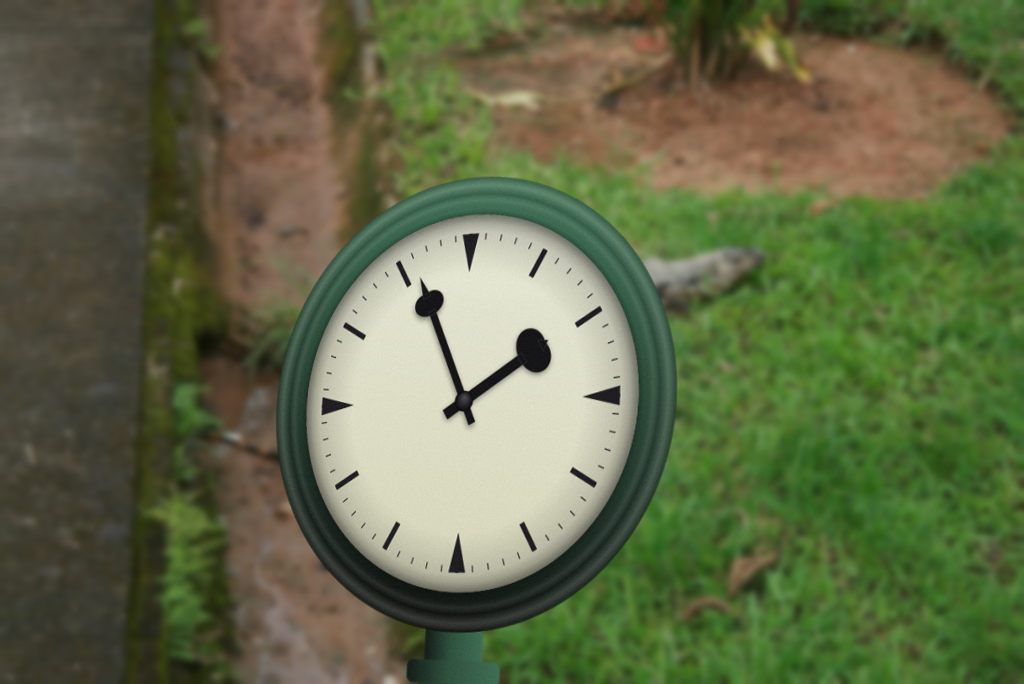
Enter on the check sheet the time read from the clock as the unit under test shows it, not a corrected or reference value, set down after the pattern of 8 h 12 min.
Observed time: 1 h 56 min
